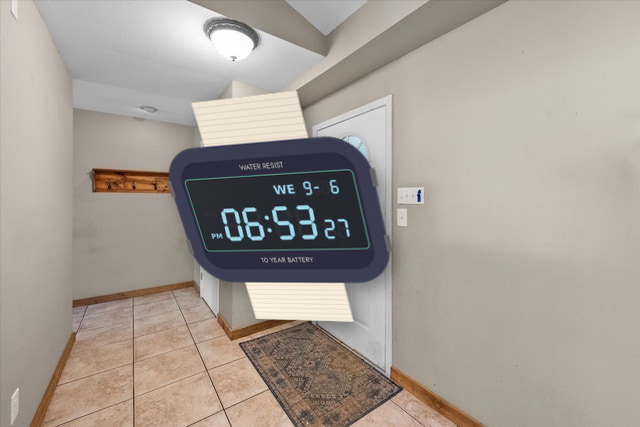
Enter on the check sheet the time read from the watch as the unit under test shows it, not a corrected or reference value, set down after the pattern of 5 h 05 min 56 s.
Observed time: 6 h 53 min 27 s
